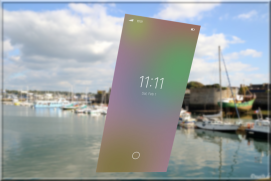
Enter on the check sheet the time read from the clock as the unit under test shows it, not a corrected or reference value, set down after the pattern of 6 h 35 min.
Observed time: 11 h 11 min
